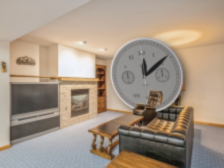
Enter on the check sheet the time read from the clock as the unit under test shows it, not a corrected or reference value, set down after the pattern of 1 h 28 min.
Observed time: 12 h 09 min
